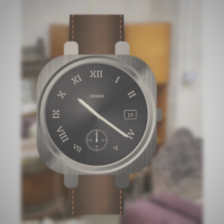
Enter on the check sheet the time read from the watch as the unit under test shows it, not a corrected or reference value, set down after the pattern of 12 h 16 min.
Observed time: 10 h 21 min
